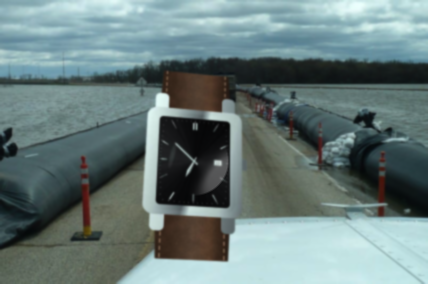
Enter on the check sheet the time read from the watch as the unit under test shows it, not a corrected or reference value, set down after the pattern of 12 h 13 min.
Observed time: 6 h 52 min
